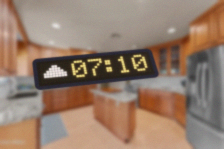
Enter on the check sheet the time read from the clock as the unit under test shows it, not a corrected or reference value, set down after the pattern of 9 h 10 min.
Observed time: 7 h 10 min
